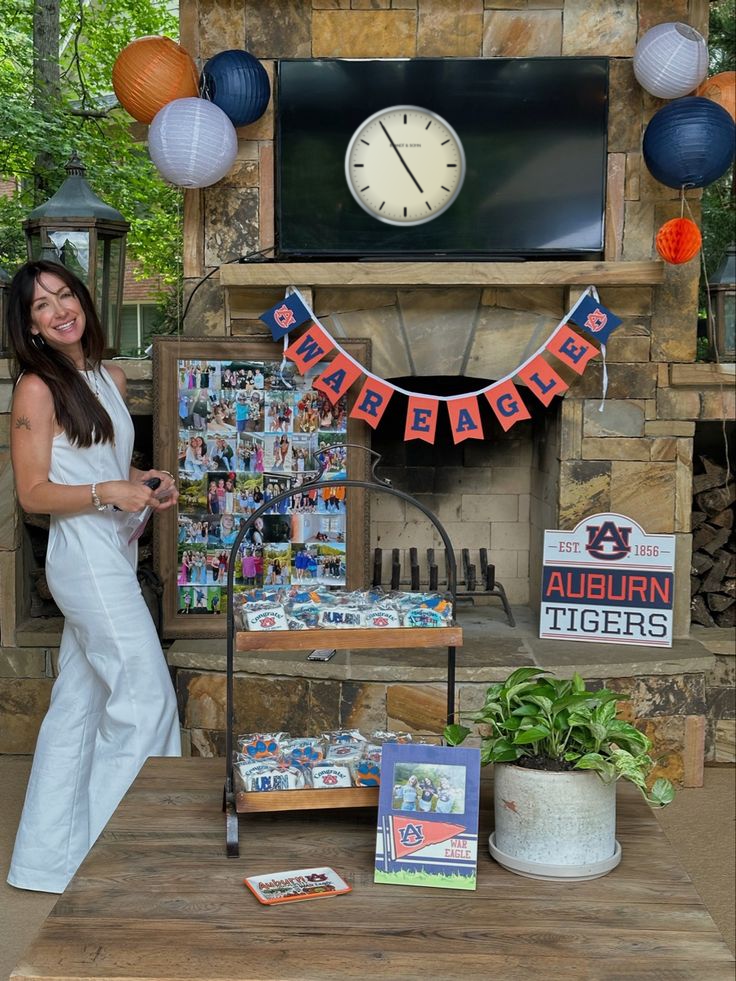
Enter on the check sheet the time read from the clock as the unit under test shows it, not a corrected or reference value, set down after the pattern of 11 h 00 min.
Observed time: 4 h 55 min
